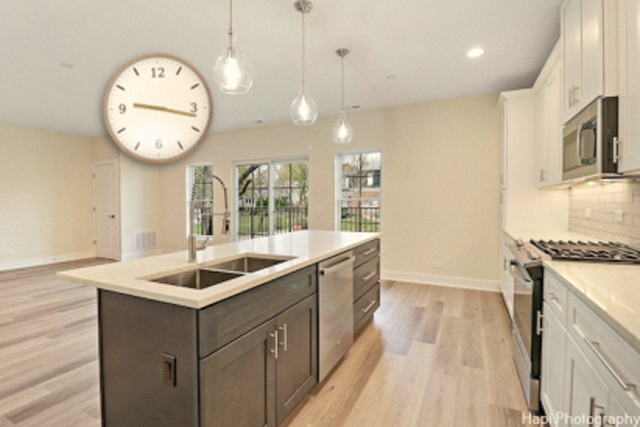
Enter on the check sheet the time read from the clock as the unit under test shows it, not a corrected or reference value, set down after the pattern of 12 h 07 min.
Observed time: 9 h 17 min
